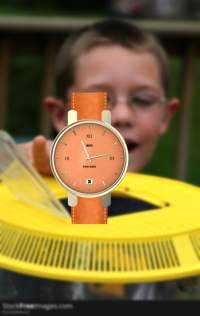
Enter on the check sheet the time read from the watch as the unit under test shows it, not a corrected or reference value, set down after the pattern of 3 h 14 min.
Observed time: 11 h 13 min
